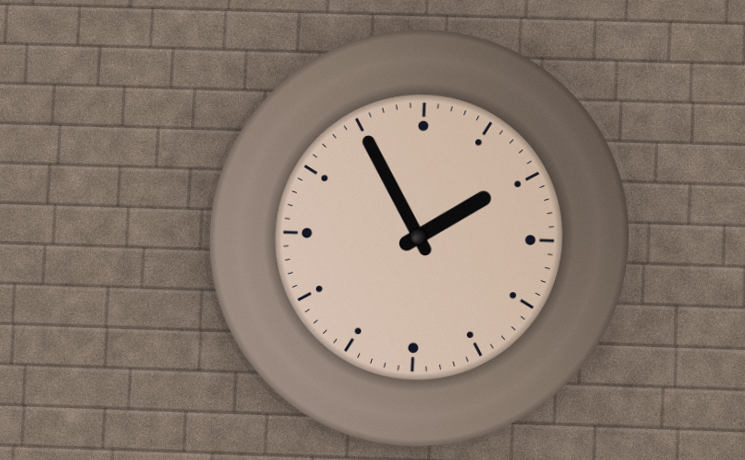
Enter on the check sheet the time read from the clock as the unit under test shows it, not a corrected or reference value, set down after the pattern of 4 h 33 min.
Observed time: 1 h 55 min
